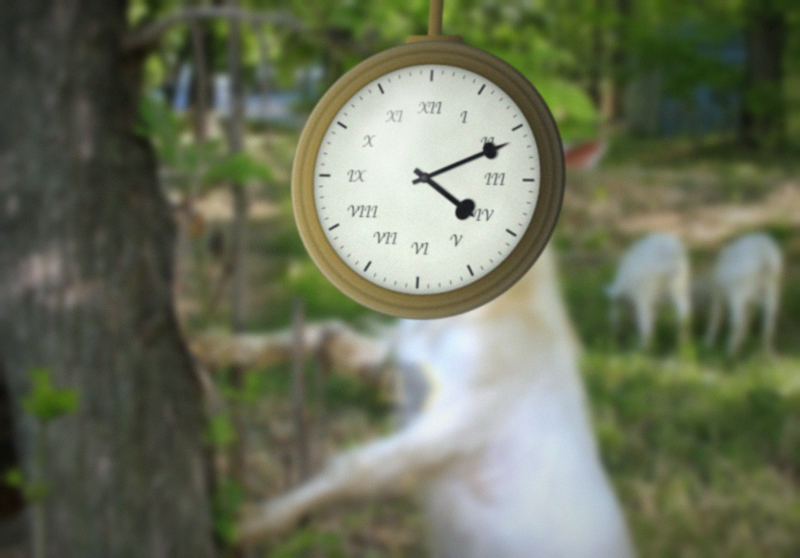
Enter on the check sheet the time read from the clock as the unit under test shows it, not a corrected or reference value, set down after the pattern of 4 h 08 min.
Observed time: 4 h 11 min
